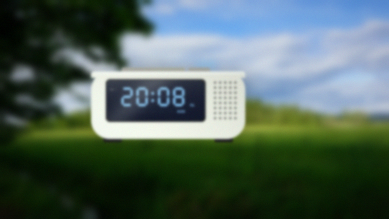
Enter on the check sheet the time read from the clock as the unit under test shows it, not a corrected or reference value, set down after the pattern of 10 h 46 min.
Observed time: 20 h 08 min
